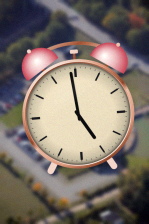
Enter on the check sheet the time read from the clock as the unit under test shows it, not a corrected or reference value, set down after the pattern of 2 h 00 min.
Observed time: 4 h 59 min
